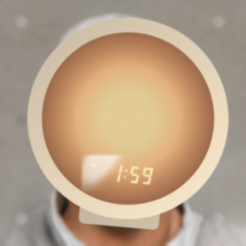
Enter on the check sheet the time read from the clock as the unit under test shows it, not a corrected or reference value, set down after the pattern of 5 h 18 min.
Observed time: 1 h 59 min
